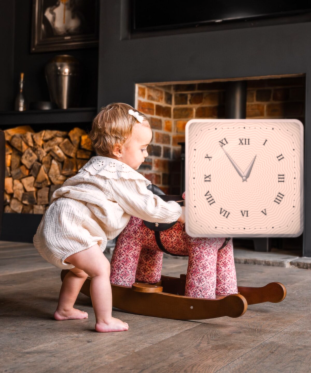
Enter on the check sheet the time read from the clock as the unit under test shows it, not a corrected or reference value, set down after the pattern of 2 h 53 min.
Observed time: 12 h 54 min
